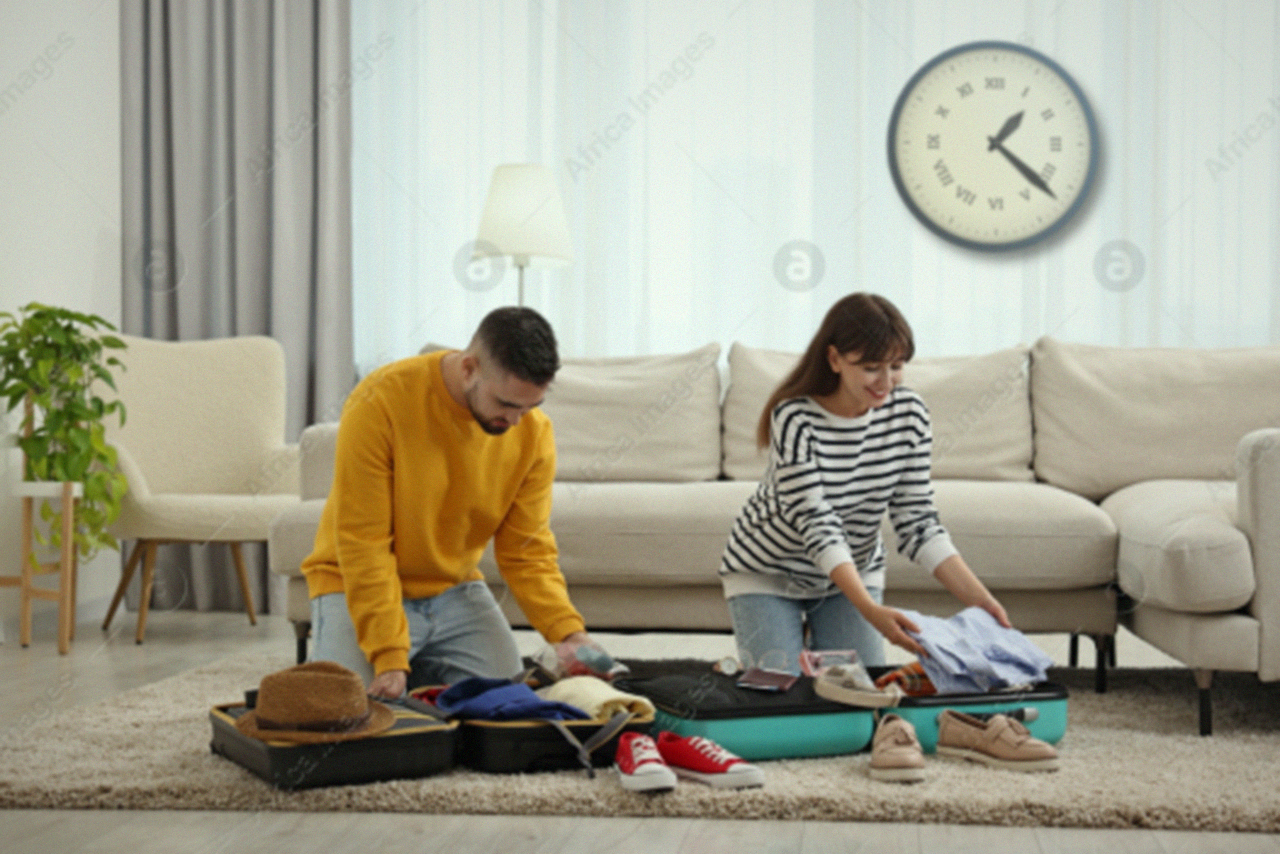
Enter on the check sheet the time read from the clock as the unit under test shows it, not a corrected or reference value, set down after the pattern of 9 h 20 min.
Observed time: 1 h 22 min
